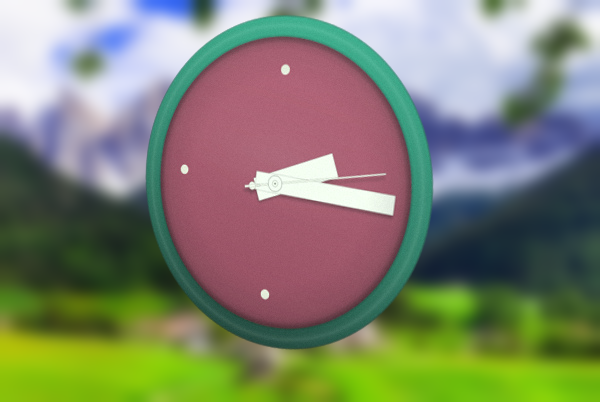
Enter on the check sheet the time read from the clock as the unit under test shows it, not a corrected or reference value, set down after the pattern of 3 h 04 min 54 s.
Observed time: 2 h 15 min 13 s
